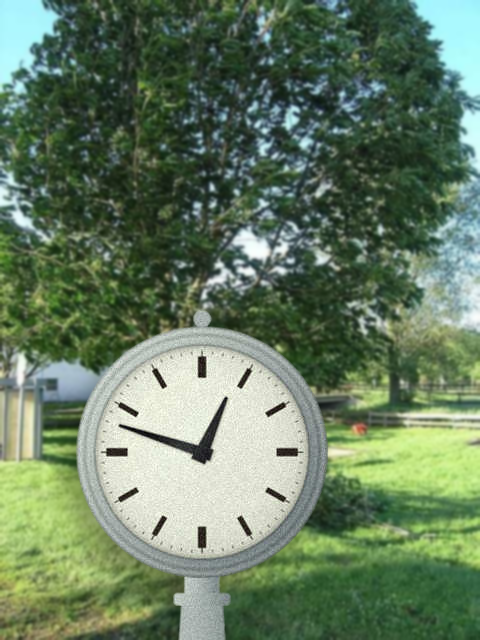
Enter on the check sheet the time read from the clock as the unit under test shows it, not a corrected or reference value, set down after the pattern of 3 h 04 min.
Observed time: 12 h 48 min
